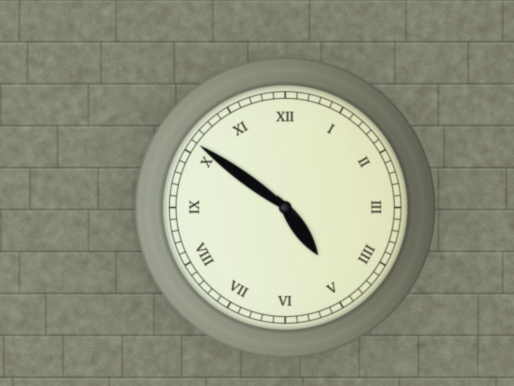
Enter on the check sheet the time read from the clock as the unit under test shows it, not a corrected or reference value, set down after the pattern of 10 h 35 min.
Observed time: 4 h 51 min
